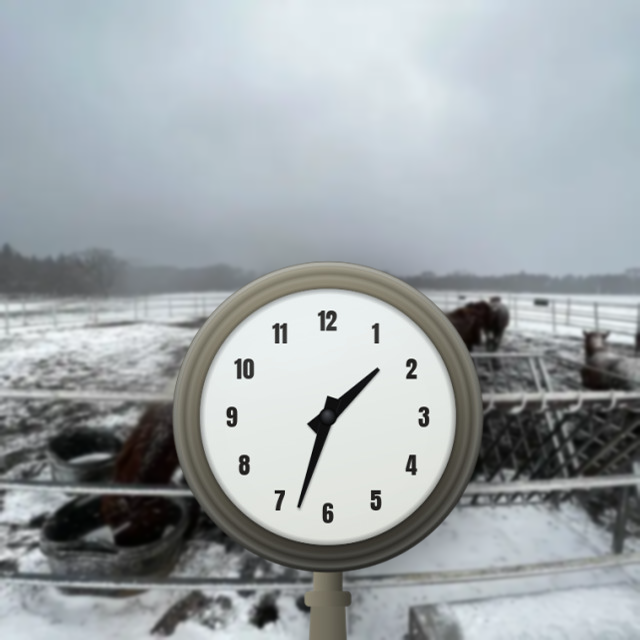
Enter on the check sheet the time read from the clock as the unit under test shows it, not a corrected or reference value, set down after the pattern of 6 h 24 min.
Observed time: 1 h 33 min
